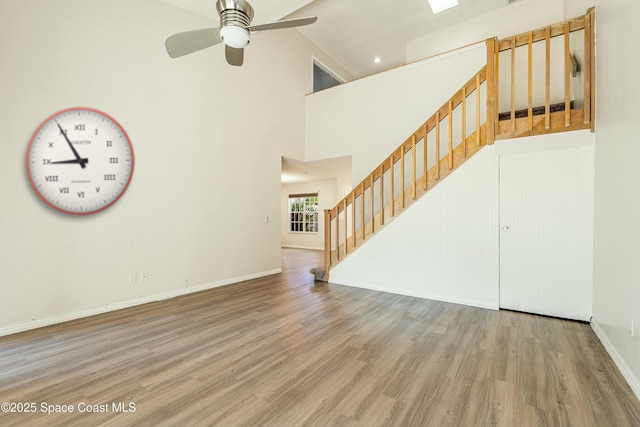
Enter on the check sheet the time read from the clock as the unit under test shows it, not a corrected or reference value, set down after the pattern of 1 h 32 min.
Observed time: 8 h 55 min
